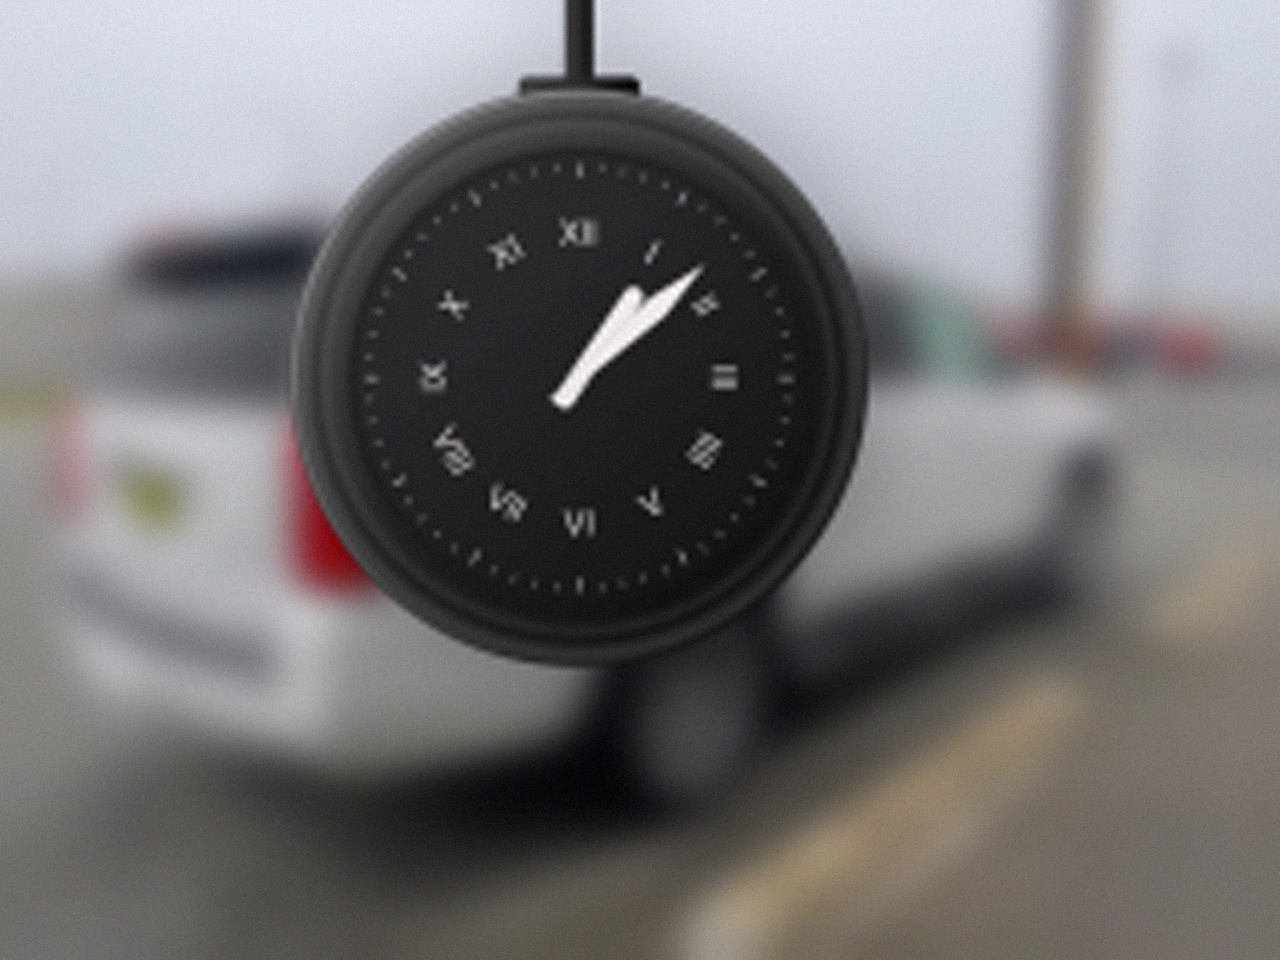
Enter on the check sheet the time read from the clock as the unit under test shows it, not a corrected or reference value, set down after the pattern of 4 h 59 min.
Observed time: 1 h 08 min
